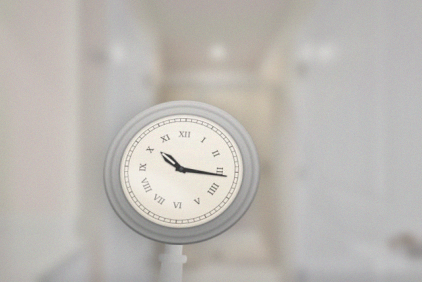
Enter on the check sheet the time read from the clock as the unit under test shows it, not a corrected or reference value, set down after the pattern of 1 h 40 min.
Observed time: 10 h 16 min
